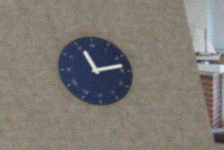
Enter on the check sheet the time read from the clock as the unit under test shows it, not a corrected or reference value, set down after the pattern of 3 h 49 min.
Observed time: 11 h 13 min
